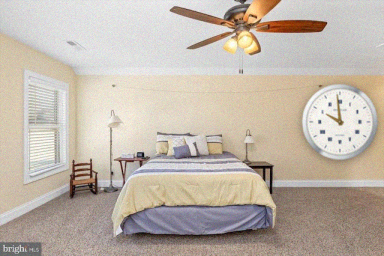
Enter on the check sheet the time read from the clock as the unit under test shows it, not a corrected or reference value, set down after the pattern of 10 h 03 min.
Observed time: 9 h 59 min
